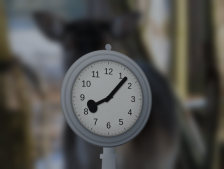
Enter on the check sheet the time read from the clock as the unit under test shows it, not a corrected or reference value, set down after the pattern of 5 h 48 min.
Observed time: 8 h 07 min
